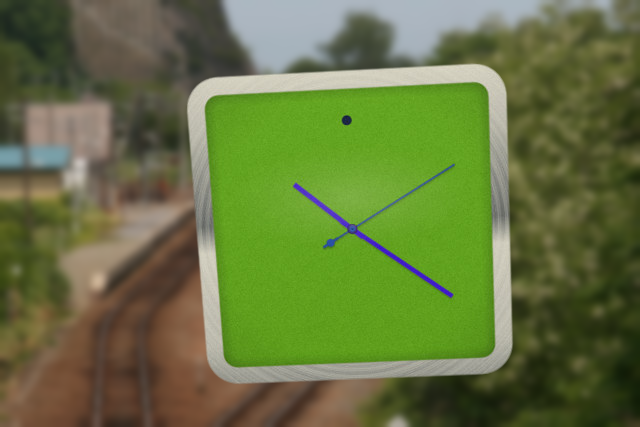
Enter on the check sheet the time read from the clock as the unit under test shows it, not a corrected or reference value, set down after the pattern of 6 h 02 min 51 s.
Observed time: 10 h 21 min 10 s
